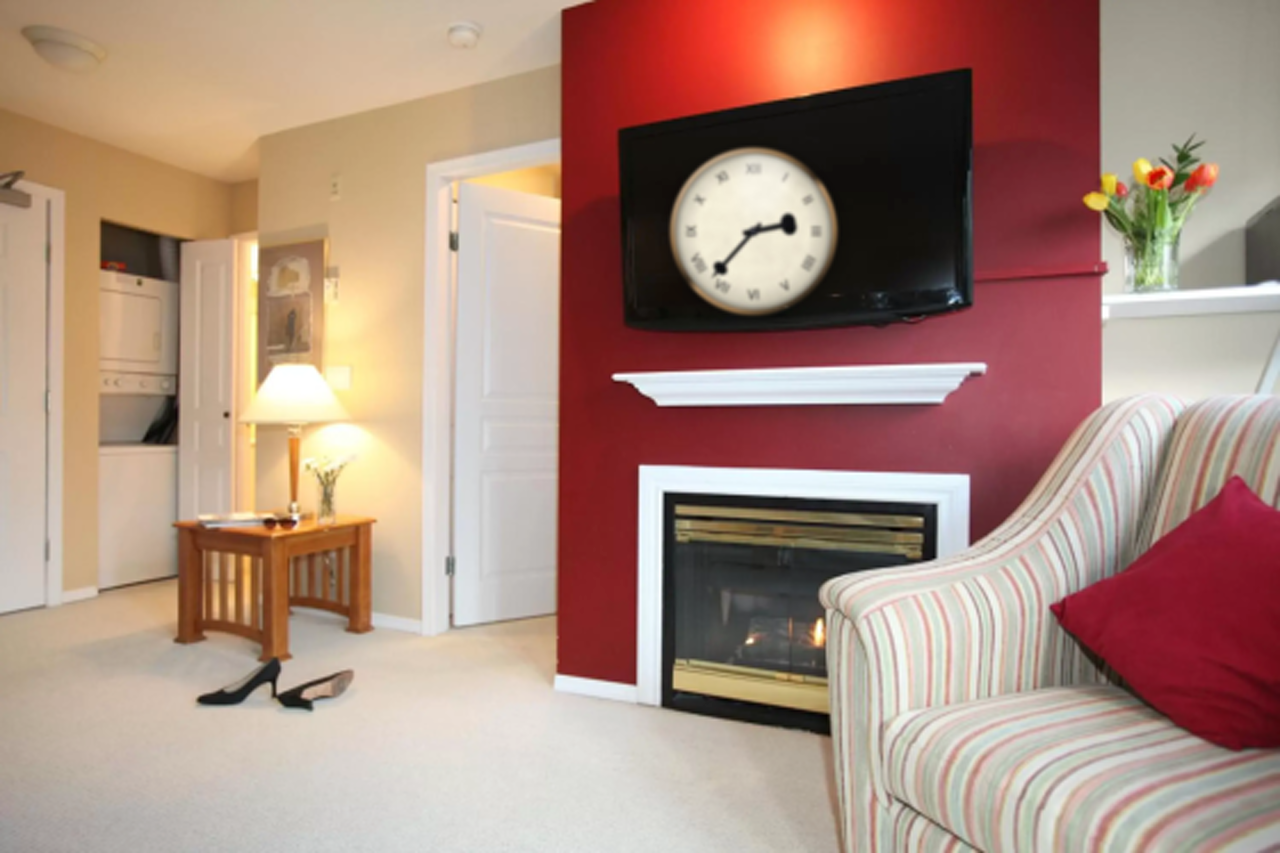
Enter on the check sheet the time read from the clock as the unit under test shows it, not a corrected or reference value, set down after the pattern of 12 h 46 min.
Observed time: 2 h 37 min
